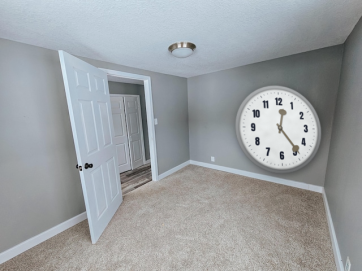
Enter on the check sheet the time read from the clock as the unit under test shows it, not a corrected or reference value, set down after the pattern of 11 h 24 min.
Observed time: 12 h 24 min
